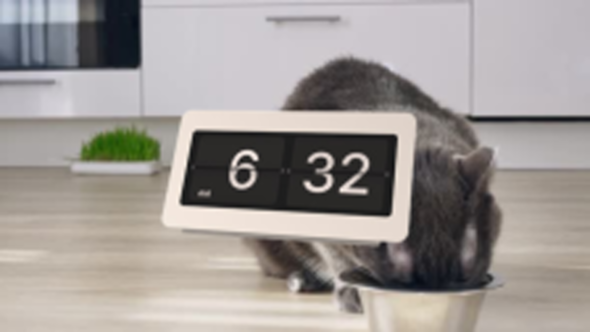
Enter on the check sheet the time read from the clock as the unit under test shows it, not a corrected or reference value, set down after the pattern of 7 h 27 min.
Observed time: 6 h 32 min
